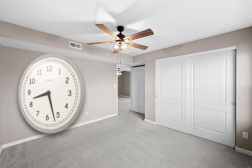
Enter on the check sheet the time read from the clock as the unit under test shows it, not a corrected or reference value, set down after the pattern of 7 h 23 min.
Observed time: 8 h 27 min
